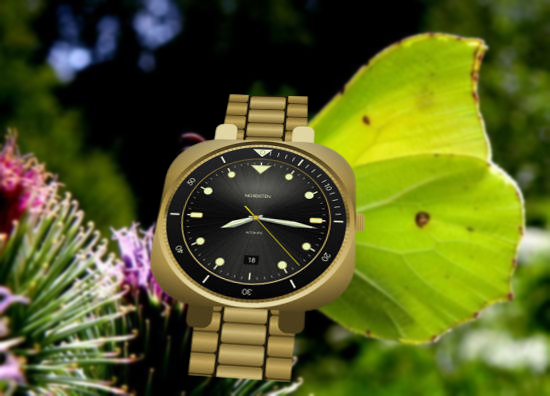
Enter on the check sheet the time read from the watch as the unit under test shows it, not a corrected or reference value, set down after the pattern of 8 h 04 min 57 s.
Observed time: 8 h 16 min 23 s
